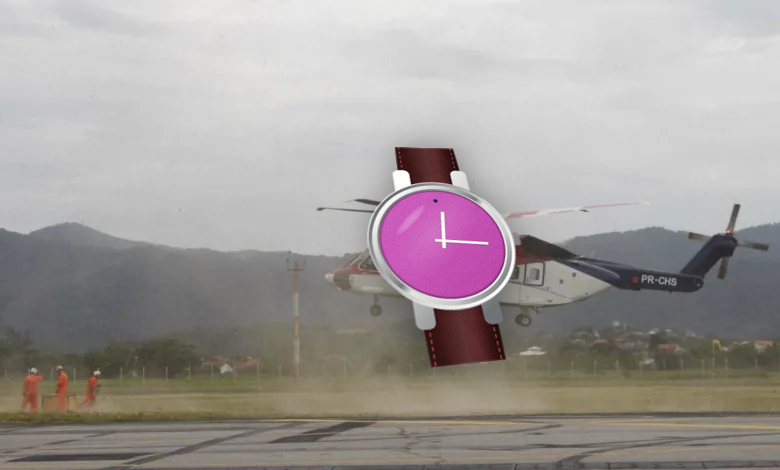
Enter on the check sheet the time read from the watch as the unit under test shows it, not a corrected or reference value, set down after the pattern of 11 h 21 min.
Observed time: 12 h 16 min
